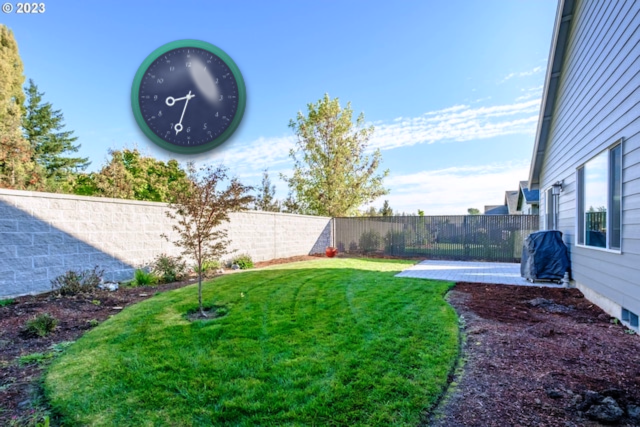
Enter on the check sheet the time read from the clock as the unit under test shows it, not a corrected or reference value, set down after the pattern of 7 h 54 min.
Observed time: 8 h 33 min
